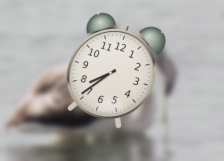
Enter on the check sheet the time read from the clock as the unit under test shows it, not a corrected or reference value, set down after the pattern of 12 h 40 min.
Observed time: 7 h 36 min
